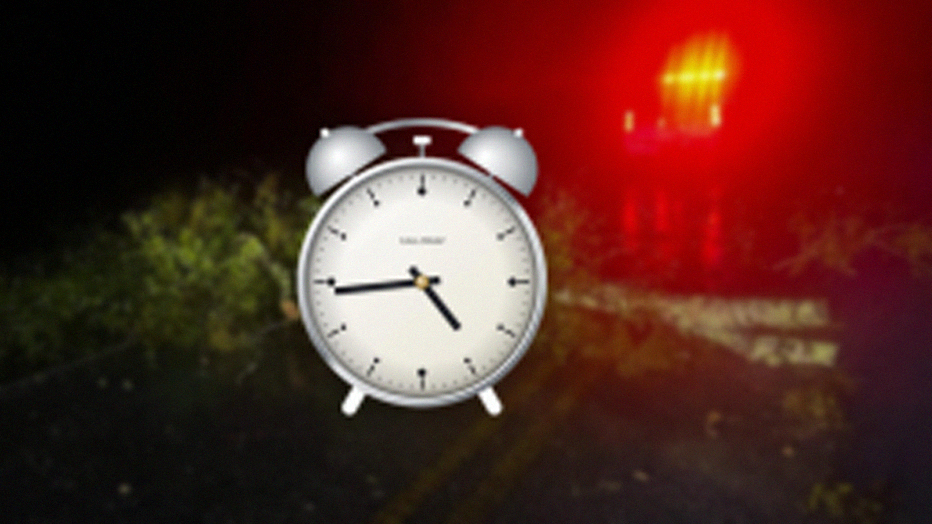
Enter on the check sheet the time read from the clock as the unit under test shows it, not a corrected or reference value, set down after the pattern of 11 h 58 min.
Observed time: 4 h 44 min
